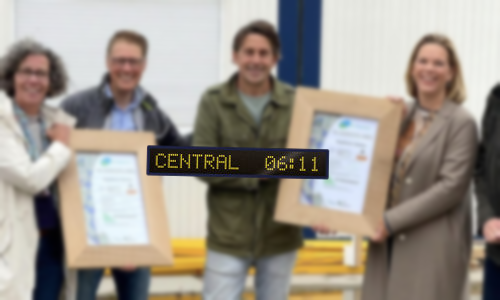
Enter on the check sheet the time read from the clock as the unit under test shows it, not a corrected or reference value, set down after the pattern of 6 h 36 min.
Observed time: 6 h 11 min
